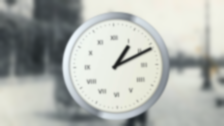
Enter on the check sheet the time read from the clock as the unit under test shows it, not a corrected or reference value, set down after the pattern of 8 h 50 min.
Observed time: 1 h 11 min
